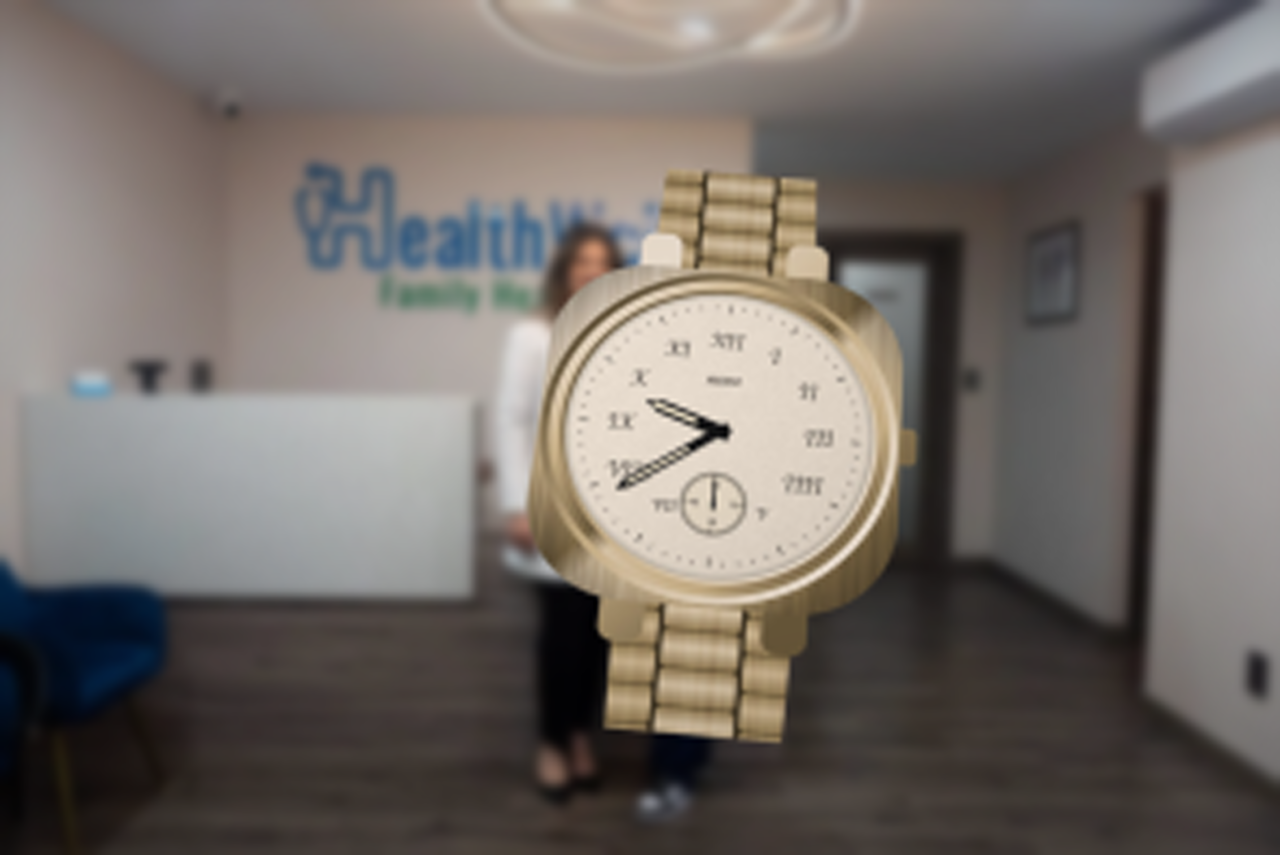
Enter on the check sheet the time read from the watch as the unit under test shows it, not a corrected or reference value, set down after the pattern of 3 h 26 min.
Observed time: 9 h 39 min
